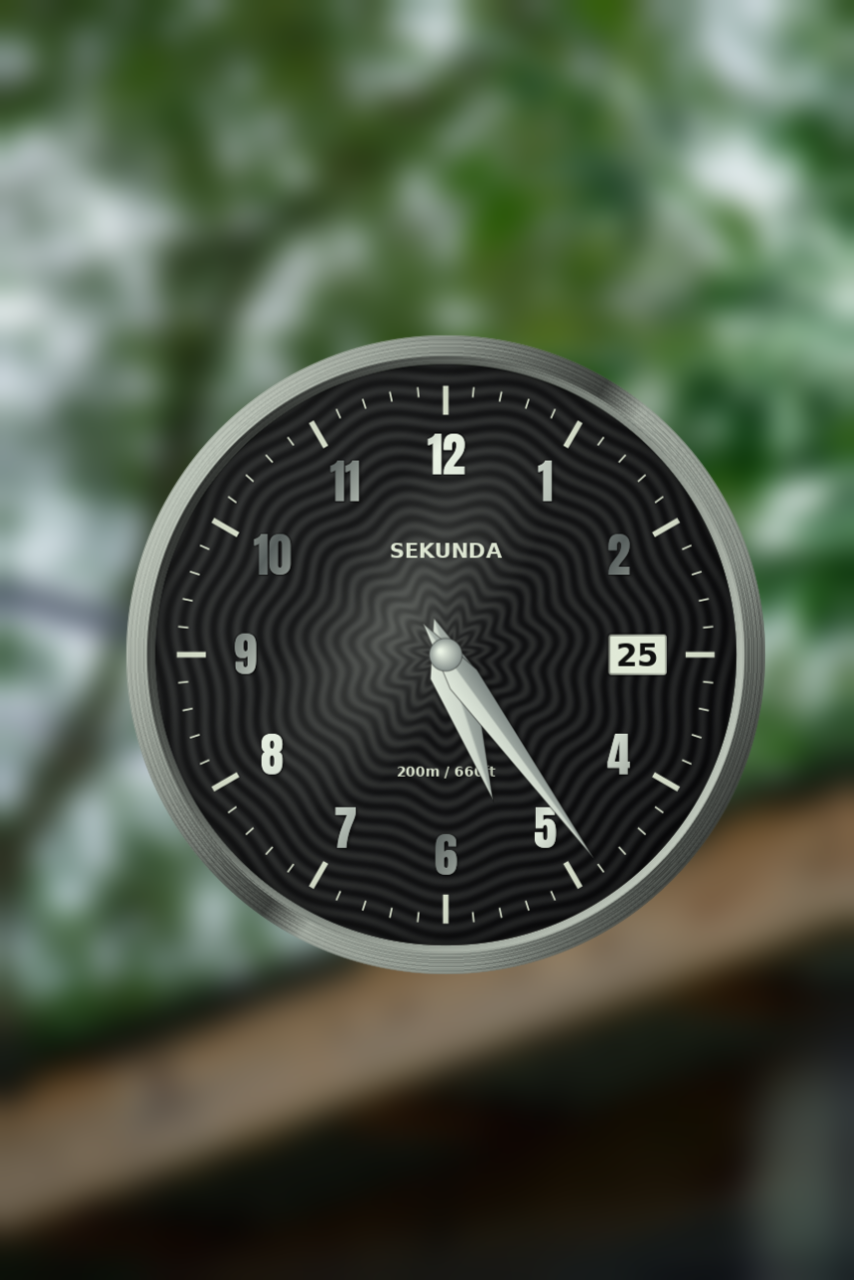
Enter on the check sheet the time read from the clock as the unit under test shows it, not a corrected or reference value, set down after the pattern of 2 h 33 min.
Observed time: 5 h 24 min
